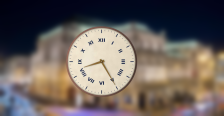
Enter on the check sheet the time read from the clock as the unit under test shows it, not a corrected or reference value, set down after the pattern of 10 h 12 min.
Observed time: 8 h 25 min
